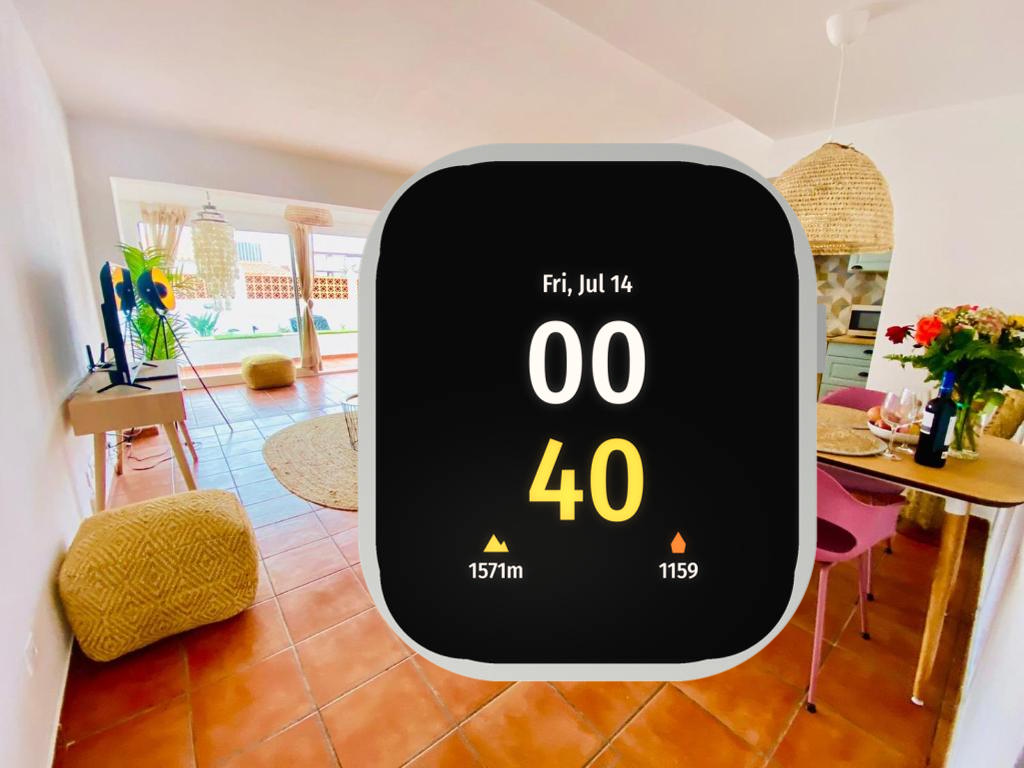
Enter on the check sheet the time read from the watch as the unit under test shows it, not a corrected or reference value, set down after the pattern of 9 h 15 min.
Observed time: 0 h 40 min
